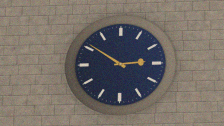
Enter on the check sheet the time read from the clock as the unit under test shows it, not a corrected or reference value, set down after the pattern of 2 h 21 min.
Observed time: 2 h 51 min
